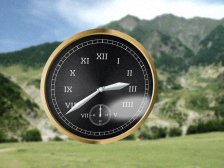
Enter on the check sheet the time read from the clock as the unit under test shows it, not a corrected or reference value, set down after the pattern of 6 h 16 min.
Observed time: 2 h 39 min
